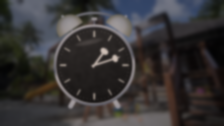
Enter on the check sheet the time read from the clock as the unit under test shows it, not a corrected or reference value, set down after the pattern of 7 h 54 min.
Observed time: 1 h 12 min
